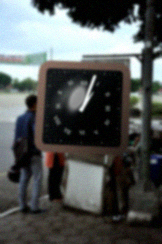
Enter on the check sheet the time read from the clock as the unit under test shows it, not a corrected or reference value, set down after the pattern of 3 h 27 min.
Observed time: 1 h 03 min
